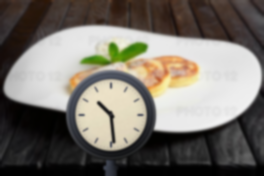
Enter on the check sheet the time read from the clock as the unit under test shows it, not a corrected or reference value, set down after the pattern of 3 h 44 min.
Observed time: 10 h 29 min
